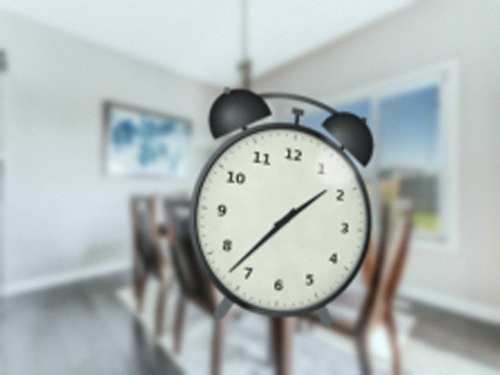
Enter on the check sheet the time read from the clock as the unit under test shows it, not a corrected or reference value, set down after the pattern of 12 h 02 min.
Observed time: 1 h 37 min
